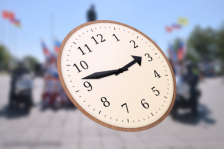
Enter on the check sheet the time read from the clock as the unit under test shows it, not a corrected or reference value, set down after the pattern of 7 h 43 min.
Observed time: 2 h 47 min
